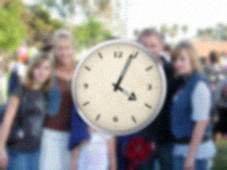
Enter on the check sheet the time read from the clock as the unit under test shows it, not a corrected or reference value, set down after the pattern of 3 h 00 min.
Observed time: 4 h 04 min
